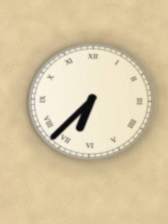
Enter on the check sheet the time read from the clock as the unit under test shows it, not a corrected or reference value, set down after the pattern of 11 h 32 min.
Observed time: 6 h 37 min
